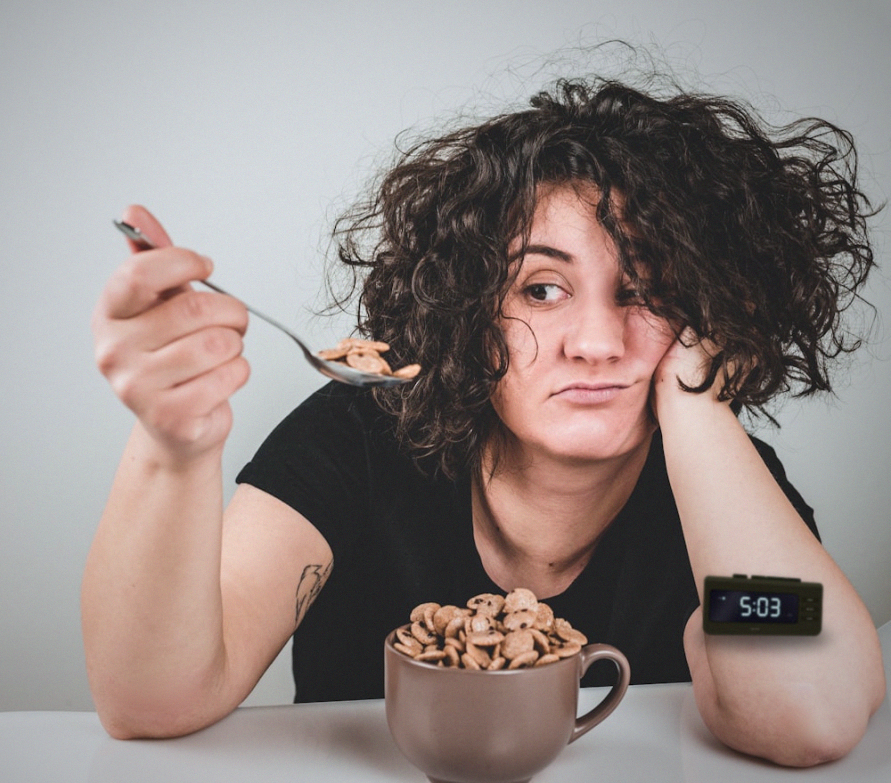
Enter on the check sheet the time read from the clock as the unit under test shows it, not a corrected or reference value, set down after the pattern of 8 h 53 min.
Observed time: 5 h 03 min
